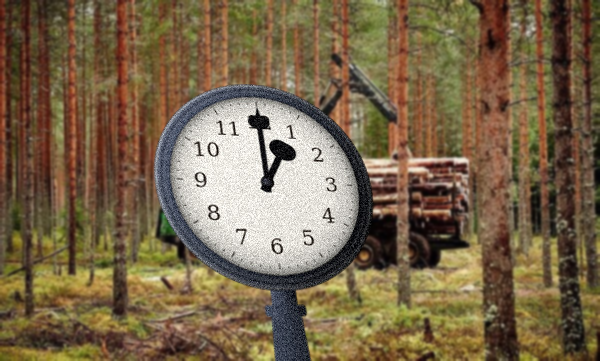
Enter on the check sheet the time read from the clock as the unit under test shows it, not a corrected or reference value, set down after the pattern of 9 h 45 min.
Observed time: 1 h 00 min
